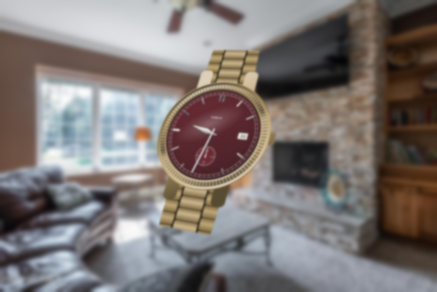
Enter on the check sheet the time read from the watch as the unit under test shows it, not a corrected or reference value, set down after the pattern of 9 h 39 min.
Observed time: 9 h 32 min
